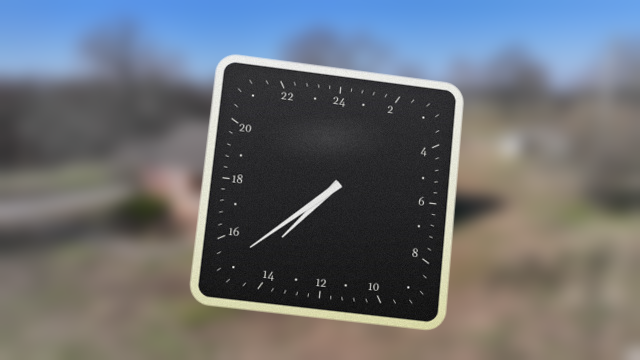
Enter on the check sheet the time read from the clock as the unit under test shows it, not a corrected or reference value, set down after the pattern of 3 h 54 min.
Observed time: 14 h 38 min
